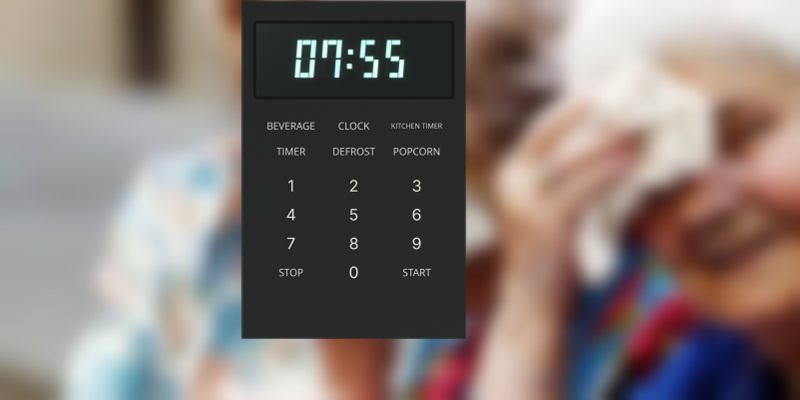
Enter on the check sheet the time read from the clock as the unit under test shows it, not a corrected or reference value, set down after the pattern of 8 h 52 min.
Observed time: 7 h 55 min
